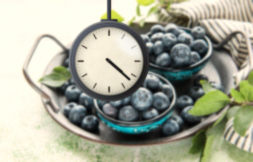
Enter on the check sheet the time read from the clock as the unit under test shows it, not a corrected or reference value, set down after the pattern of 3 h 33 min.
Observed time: 4 h 22 min
